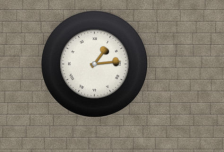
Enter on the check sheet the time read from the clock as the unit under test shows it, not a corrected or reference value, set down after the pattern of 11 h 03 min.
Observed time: 1 h 14 min
